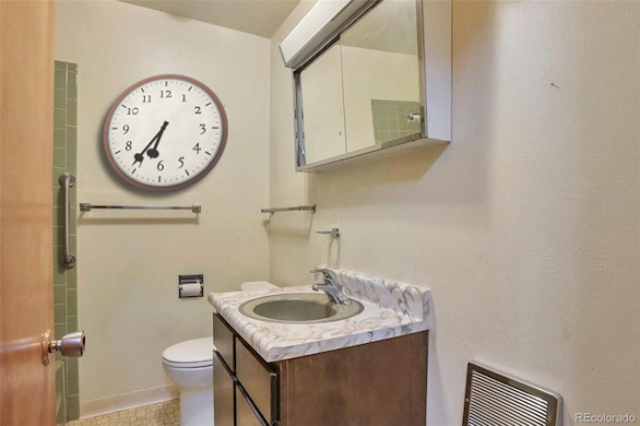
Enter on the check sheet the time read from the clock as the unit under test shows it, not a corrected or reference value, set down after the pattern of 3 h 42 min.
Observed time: 6 h 36 min
